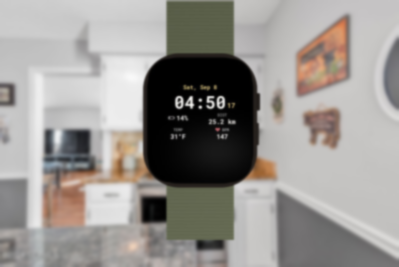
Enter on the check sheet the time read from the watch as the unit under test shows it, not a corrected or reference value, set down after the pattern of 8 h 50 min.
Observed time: 4 h 50 min
